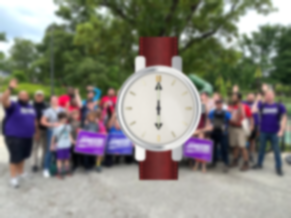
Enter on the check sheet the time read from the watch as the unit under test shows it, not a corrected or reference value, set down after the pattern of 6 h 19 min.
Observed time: 6 h 00 min
